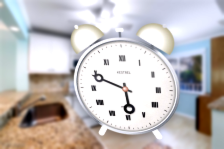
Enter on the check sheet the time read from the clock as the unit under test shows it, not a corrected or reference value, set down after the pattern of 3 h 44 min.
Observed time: 5 h 49 min
